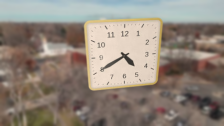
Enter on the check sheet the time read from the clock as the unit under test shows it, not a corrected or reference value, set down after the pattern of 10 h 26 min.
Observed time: 4 h 40 min
